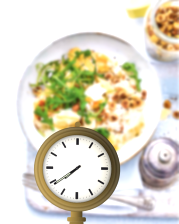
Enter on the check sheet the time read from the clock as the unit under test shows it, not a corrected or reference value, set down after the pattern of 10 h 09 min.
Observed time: 7 h 39 min
